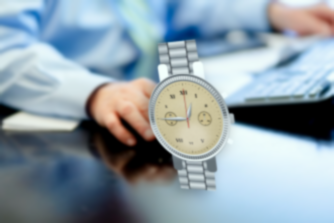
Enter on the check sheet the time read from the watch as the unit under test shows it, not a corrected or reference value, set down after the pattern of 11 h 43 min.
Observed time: 12 h 45 min
